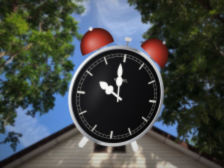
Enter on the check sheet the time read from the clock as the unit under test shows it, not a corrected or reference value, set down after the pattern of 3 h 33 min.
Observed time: 9 h 59 min
